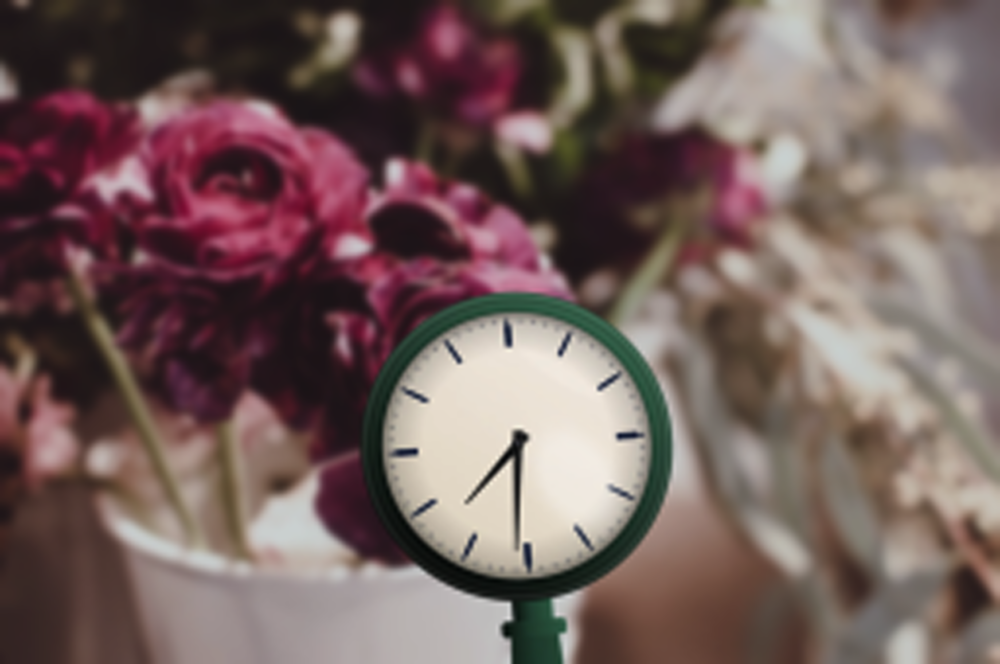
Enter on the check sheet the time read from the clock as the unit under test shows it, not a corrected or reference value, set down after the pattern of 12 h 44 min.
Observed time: 7 h 31 min
